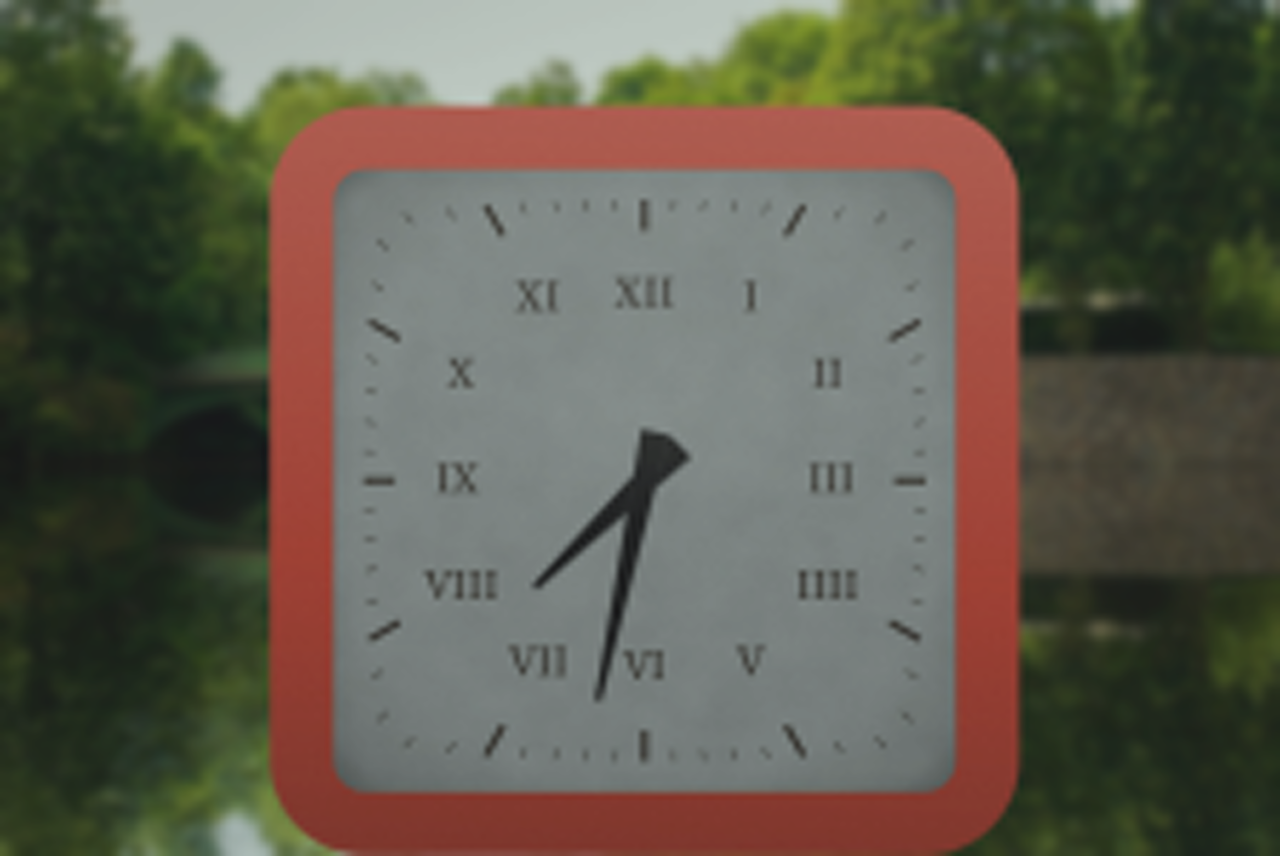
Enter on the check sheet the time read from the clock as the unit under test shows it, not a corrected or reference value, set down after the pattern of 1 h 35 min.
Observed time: 7 h 32 min
